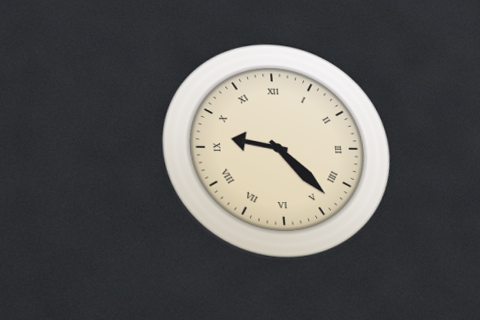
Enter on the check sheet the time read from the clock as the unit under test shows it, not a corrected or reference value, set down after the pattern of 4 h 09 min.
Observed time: 9 h 23 min
